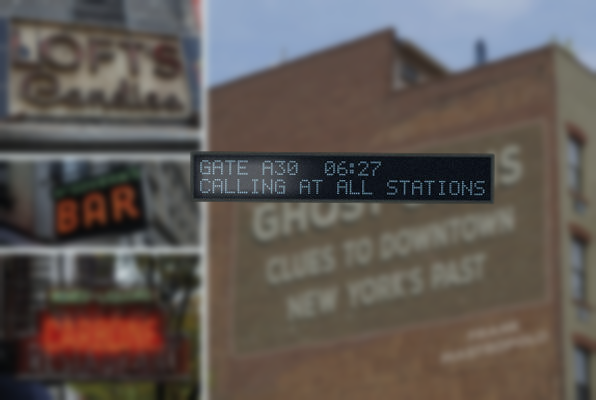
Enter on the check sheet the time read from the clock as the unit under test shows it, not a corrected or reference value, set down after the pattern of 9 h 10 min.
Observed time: 6 h 27 min
